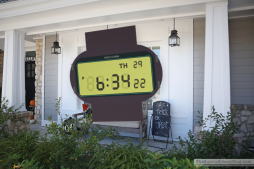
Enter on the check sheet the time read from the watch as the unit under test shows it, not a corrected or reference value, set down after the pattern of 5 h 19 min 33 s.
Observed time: 6 h 34 min 22 s
